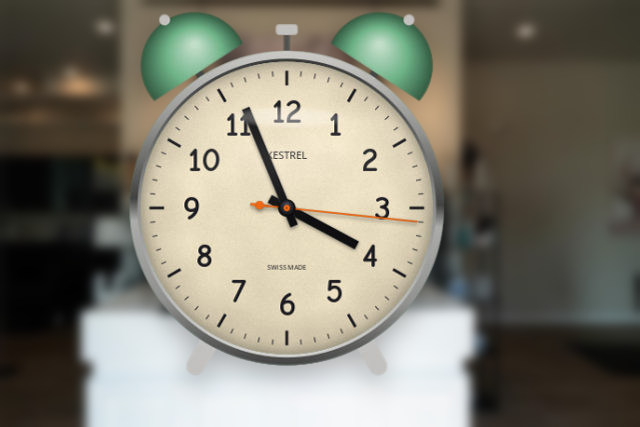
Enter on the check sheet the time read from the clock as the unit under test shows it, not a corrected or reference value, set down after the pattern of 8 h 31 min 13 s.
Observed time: 3 h 56 min 16 s
